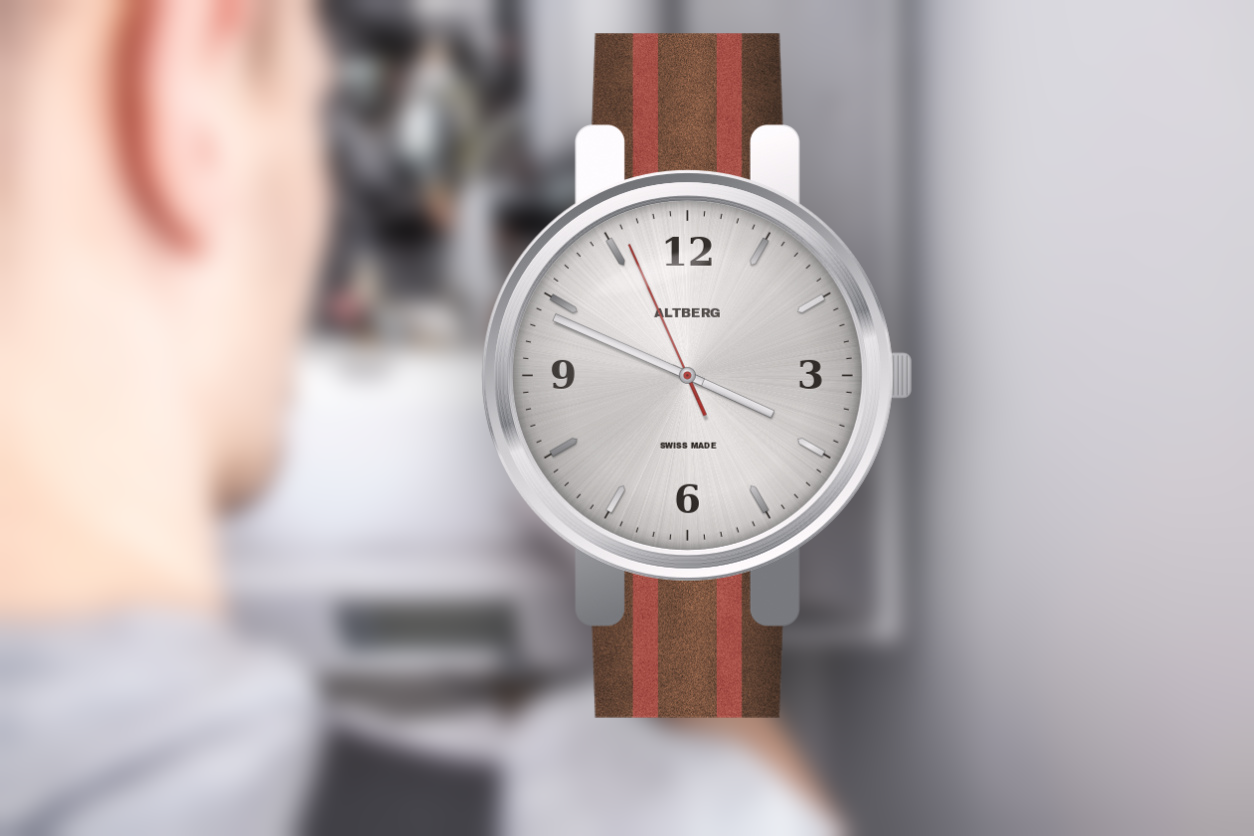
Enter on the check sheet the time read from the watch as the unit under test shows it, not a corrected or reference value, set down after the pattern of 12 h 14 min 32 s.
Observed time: 3 h 48 min 56 s
